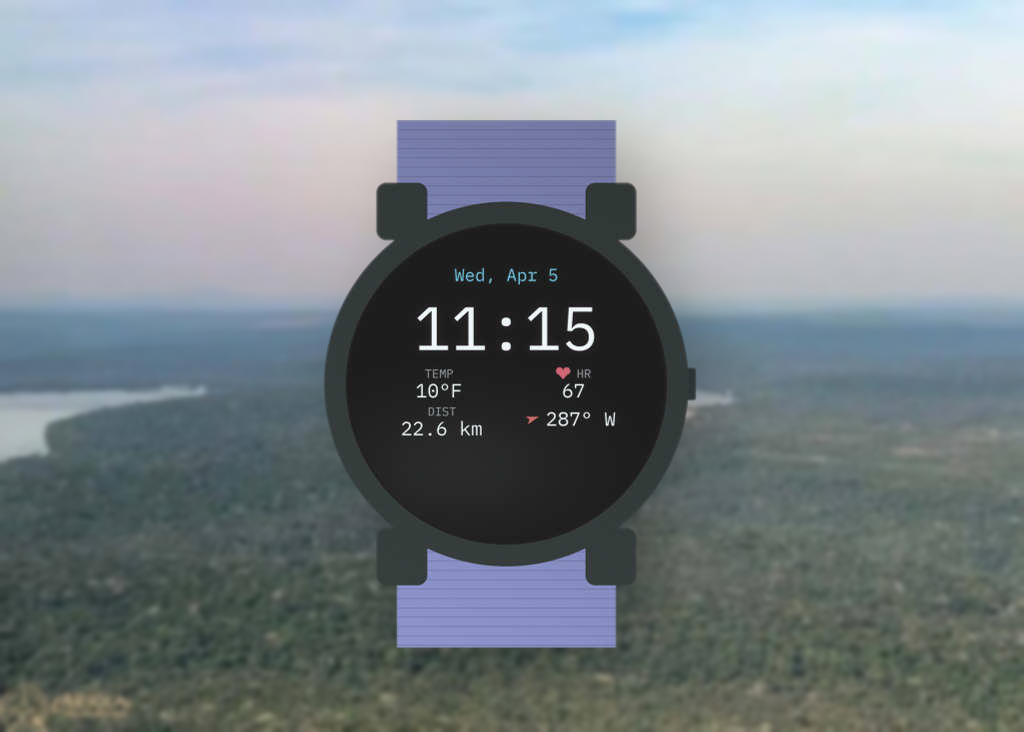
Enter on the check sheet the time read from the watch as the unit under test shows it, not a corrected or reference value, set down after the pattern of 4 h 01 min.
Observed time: 11 h 15 min
